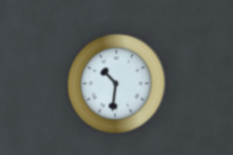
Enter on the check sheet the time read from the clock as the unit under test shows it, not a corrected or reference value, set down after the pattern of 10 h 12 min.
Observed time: 10 h 31 min
